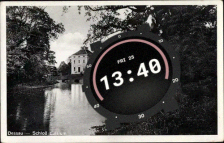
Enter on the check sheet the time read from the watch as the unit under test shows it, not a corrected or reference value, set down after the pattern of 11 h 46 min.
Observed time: 13 h 40 min
